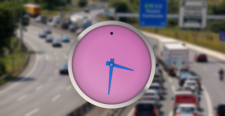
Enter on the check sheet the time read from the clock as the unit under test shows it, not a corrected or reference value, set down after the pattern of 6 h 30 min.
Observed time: 3 h 31 min
